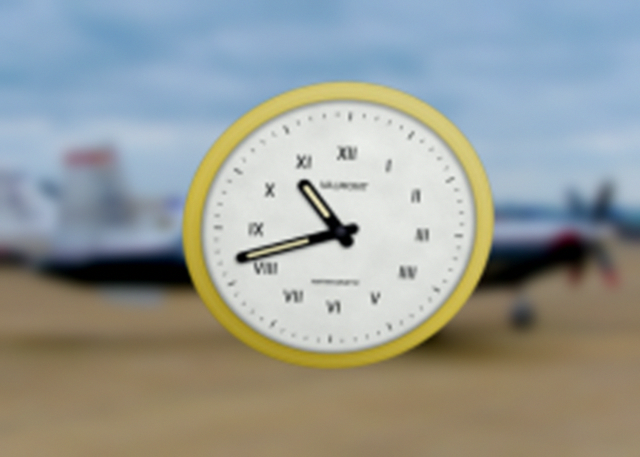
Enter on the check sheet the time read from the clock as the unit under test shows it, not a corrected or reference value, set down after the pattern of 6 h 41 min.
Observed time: 10 h 42 min
